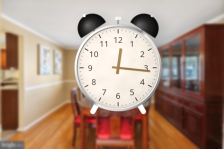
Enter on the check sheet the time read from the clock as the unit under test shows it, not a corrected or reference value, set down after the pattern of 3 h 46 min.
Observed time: 12 h 16 min
